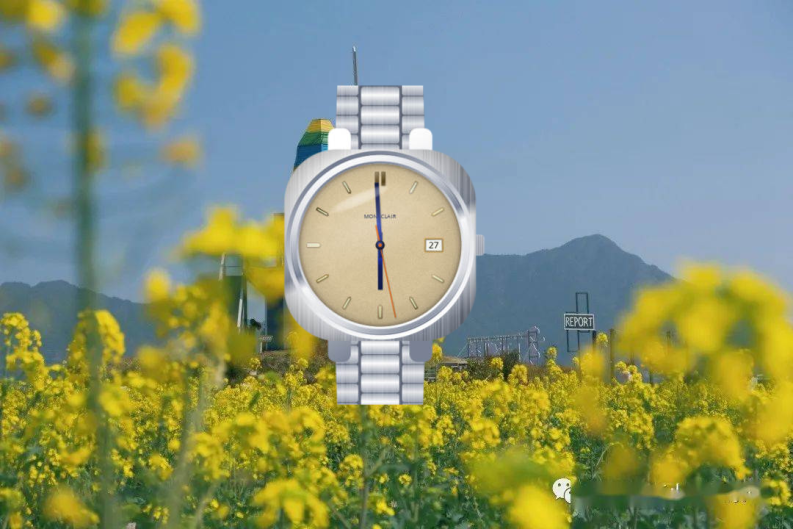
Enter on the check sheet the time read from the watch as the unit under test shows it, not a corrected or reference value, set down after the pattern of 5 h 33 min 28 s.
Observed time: 5 h 59 min 28 s
